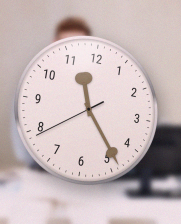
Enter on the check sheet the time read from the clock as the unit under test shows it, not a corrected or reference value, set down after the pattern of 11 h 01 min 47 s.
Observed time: 11 h 23 min 39 s
